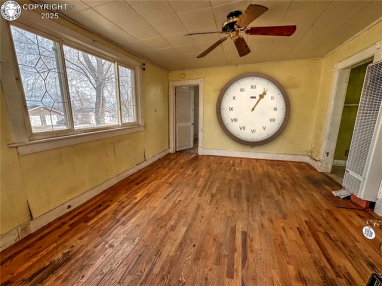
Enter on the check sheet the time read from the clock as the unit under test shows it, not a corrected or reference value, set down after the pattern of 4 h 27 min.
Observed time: 1 h 06 min
